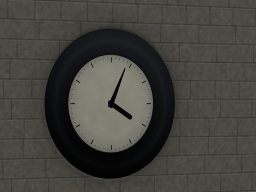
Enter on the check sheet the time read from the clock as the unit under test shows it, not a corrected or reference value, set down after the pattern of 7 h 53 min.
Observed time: 4 h 04 min
